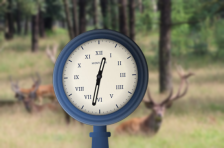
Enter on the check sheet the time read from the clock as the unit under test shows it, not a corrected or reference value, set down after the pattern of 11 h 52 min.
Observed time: 12 h 32 min
